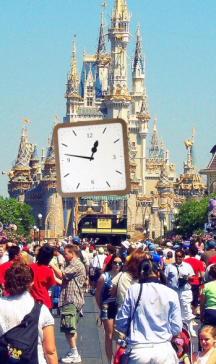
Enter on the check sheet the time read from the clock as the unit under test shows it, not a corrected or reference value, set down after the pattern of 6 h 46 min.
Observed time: 12 h 47 min
